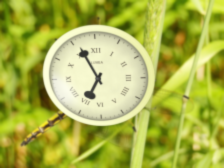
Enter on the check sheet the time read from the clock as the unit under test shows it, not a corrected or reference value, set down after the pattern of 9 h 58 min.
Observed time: 6 h 56 min
